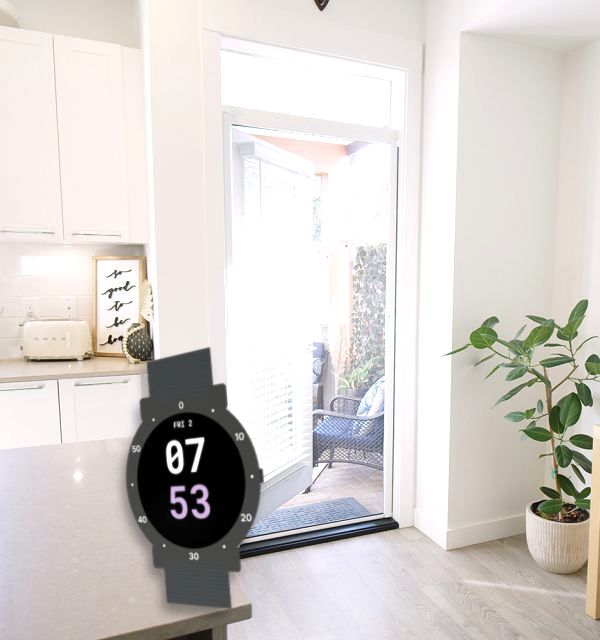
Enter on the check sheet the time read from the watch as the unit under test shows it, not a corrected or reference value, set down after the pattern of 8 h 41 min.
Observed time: 7 h 53 min
